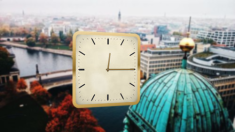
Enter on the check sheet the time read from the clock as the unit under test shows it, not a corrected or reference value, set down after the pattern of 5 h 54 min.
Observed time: 12 h 15 min
